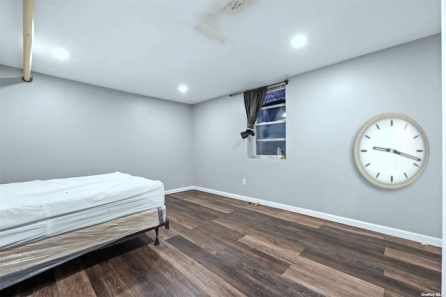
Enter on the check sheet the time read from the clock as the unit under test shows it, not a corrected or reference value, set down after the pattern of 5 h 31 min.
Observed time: 9 h 18 min
